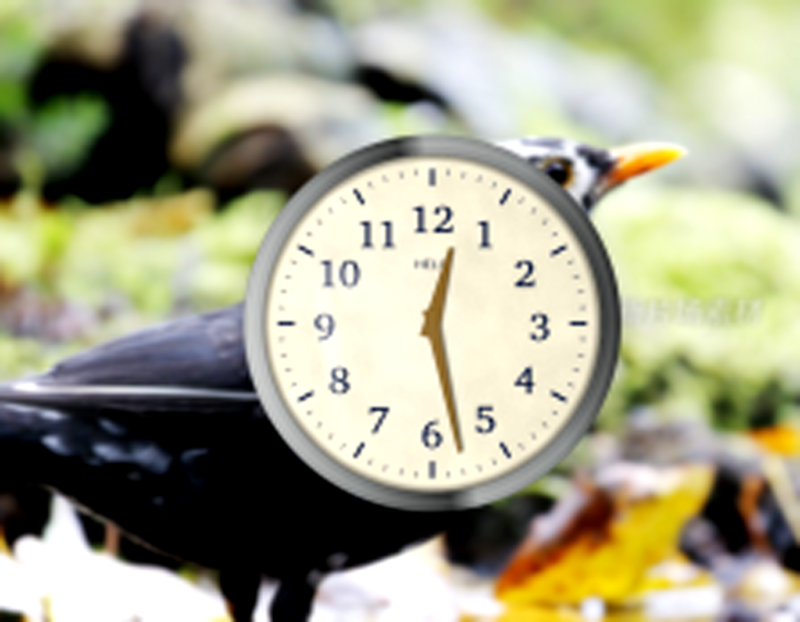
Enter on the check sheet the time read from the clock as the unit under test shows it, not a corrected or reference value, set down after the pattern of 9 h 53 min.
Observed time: 12 h 28 min
